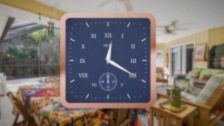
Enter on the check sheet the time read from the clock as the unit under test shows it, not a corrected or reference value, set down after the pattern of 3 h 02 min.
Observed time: 12 h 20 min
